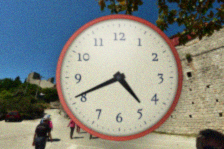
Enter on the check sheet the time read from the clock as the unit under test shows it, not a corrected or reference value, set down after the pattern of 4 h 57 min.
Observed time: 4 h 41 min
